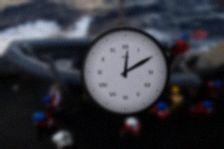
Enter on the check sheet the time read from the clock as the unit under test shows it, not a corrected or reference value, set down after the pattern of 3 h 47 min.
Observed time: 12 h 10 min
